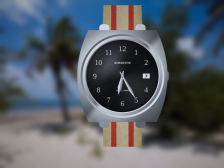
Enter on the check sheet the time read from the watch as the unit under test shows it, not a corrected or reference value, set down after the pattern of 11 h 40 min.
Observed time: 6 h 25 min
